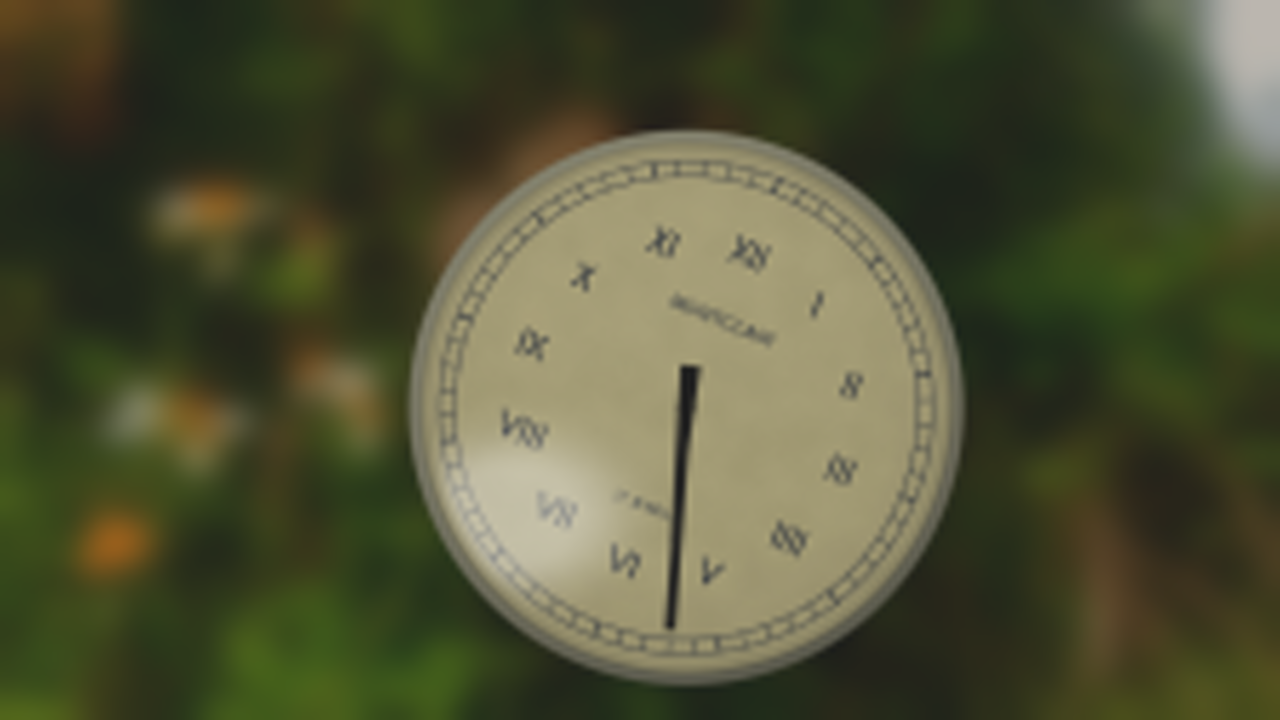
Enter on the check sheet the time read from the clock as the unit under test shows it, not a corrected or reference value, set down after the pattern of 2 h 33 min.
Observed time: 5 h 27 min
